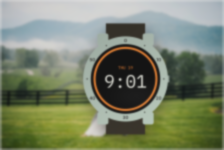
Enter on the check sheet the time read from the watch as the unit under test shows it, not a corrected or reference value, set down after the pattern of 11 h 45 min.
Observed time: 9 h 01 min
